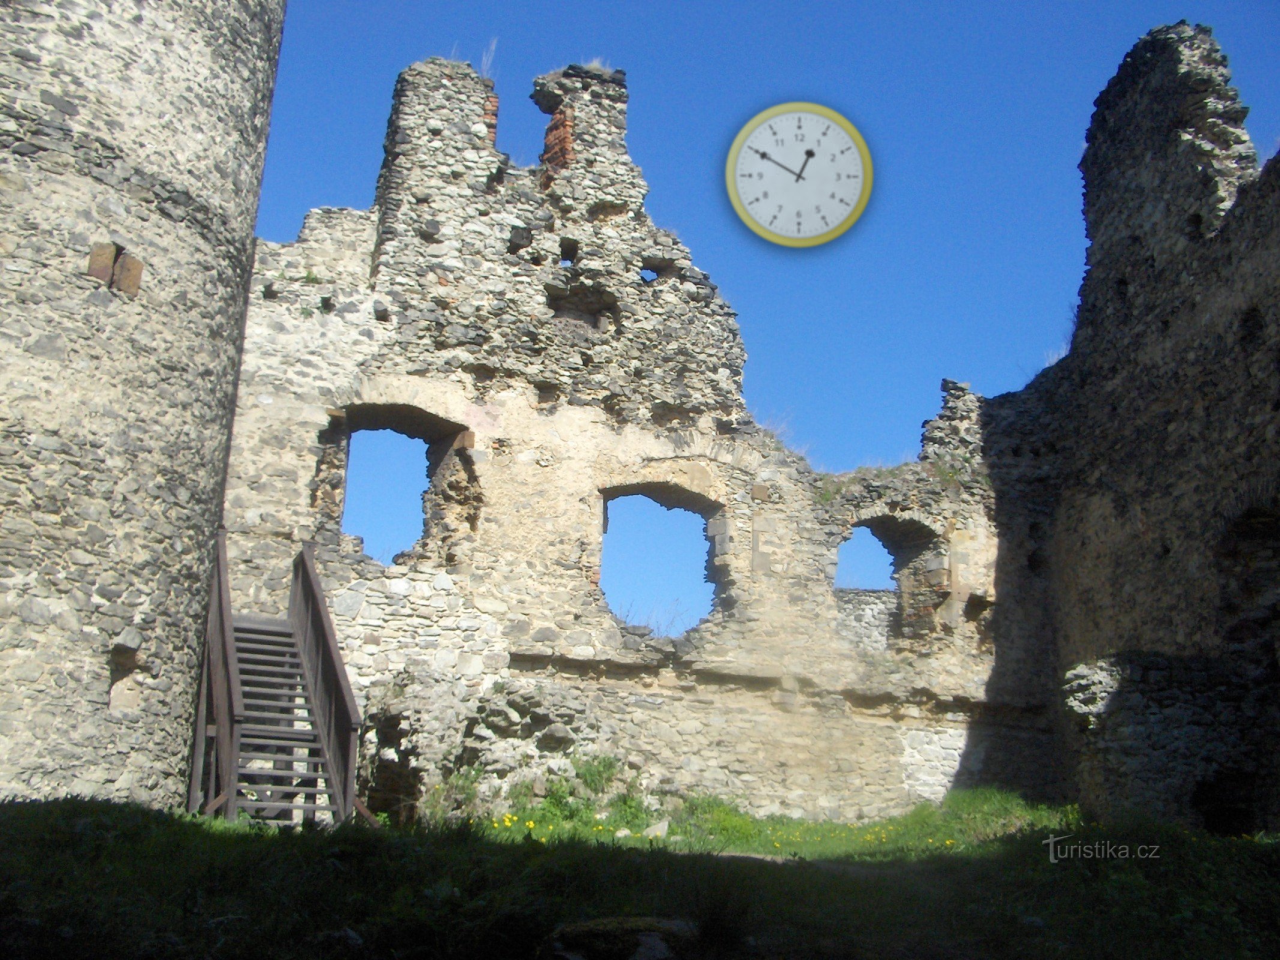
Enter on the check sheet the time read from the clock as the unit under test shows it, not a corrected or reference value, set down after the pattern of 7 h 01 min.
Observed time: 12 h 50 min
